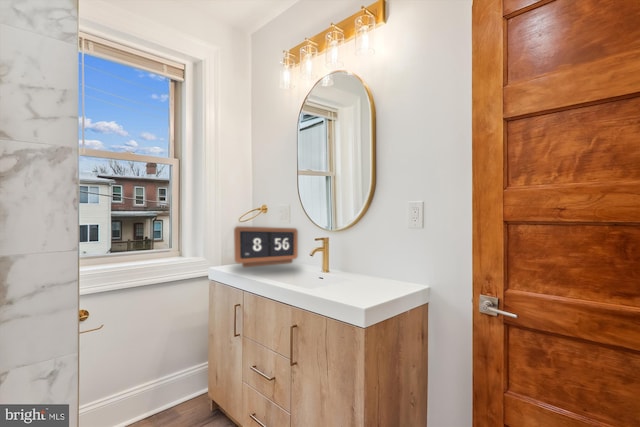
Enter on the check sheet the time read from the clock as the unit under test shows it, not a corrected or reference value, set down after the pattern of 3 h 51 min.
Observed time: 8 h 56 min
